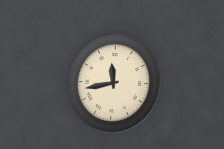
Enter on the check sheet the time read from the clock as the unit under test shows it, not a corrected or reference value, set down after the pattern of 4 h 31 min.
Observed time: 11 h 43 min
